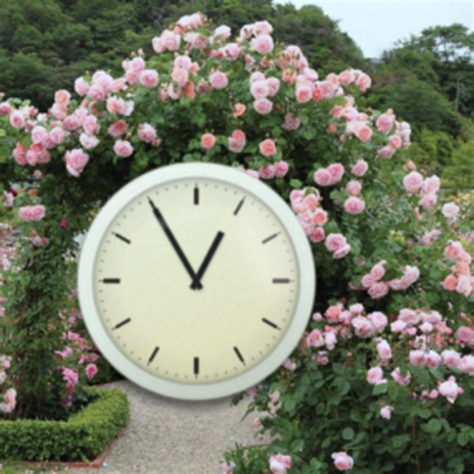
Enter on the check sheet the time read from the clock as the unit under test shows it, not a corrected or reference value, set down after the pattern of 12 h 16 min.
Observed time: 12 h 55 min
